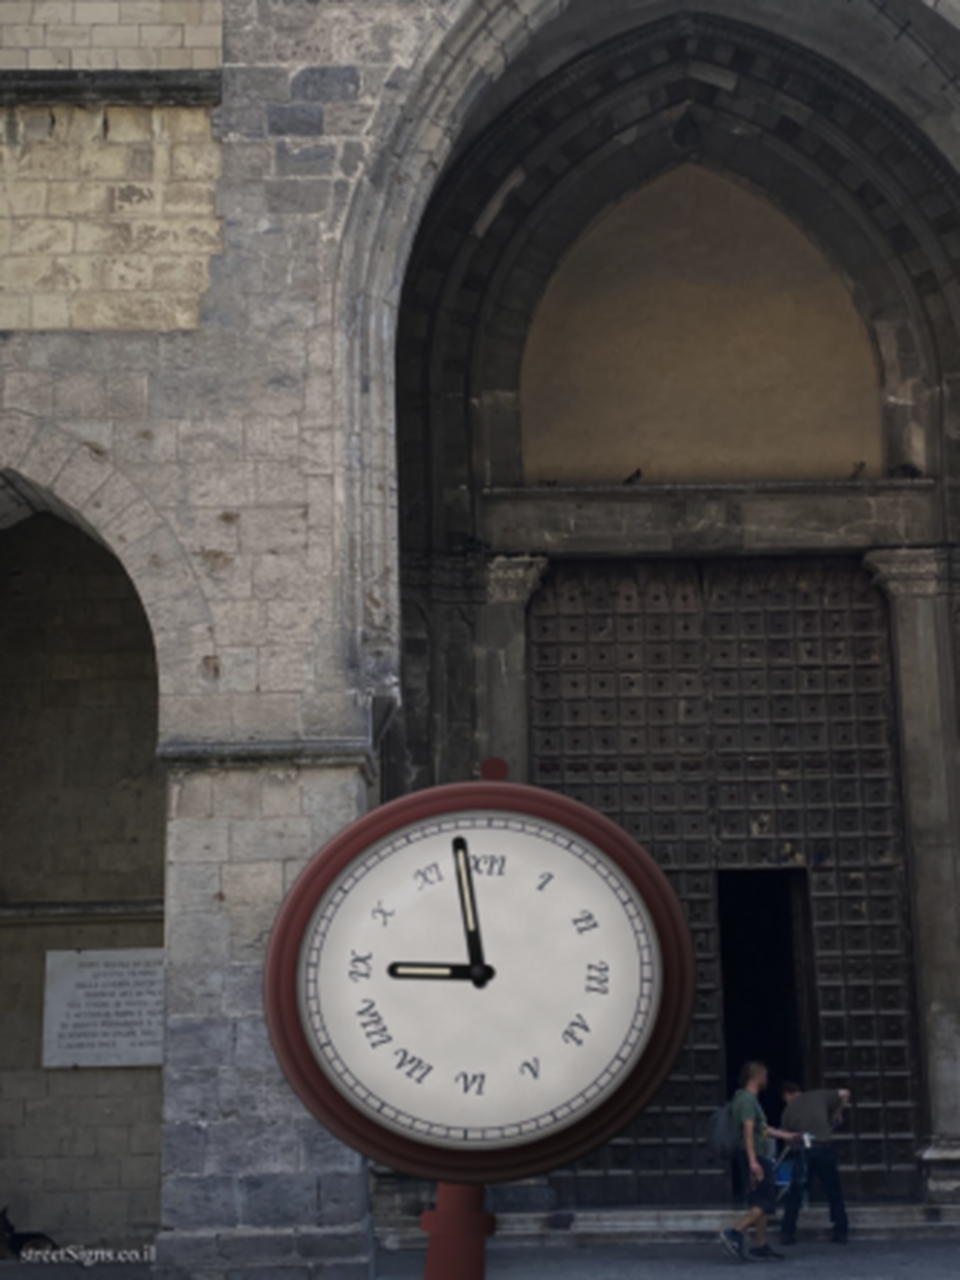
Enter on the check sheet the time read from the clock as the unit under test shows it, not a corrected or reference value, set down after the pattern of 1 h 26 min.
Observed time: 8 h 58 min
